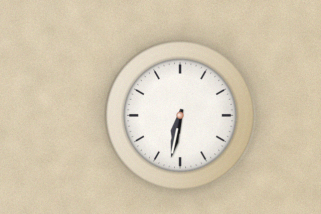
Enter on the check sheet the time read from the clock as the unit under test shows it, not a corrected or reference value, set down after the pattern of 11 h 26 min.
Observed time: 6 h 32 min
